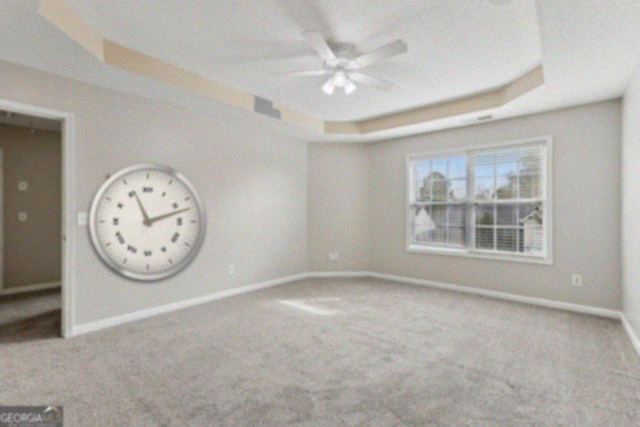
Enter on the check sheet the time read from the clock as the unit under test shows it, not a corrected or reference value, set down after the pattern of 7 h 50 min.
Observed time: 11 h 12 min
